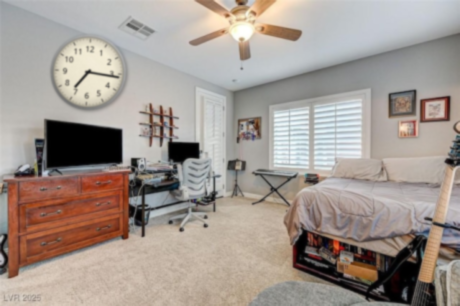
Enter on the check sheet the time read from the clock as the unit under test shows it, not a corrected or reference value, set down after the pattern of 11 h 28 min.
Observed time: 7 h 16 min
